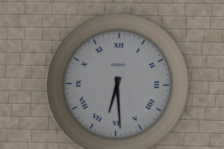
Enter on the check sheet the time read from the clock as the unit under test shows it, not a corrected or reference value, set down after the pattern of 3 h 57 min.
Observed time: 6 h 29 min
